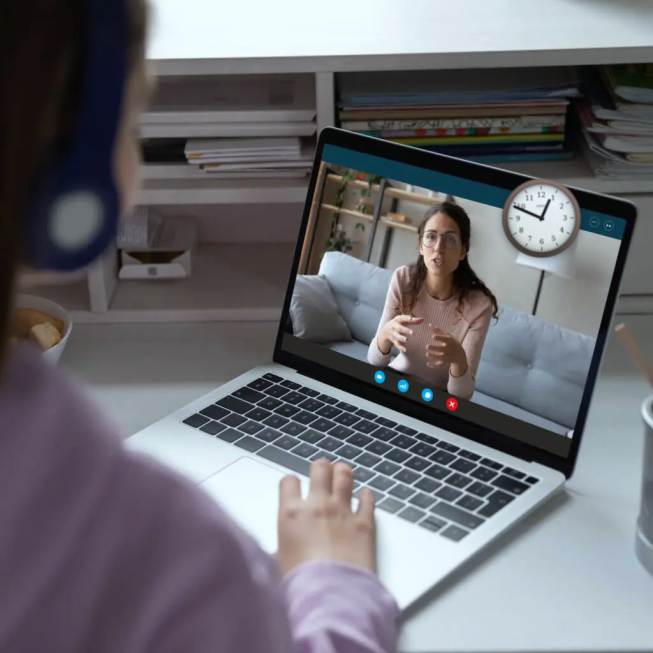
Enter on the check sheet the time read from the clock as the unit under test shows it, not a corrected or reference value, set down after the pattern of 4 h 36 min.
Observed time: 12 h 49 min
